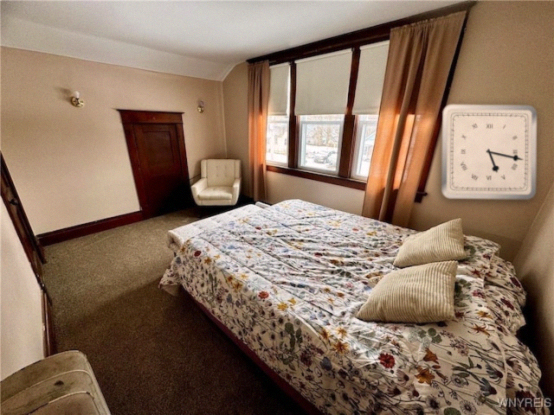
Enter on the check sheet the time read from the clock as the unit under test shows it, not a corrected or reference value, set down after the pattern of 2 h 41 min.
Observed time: 5 h 17 min
